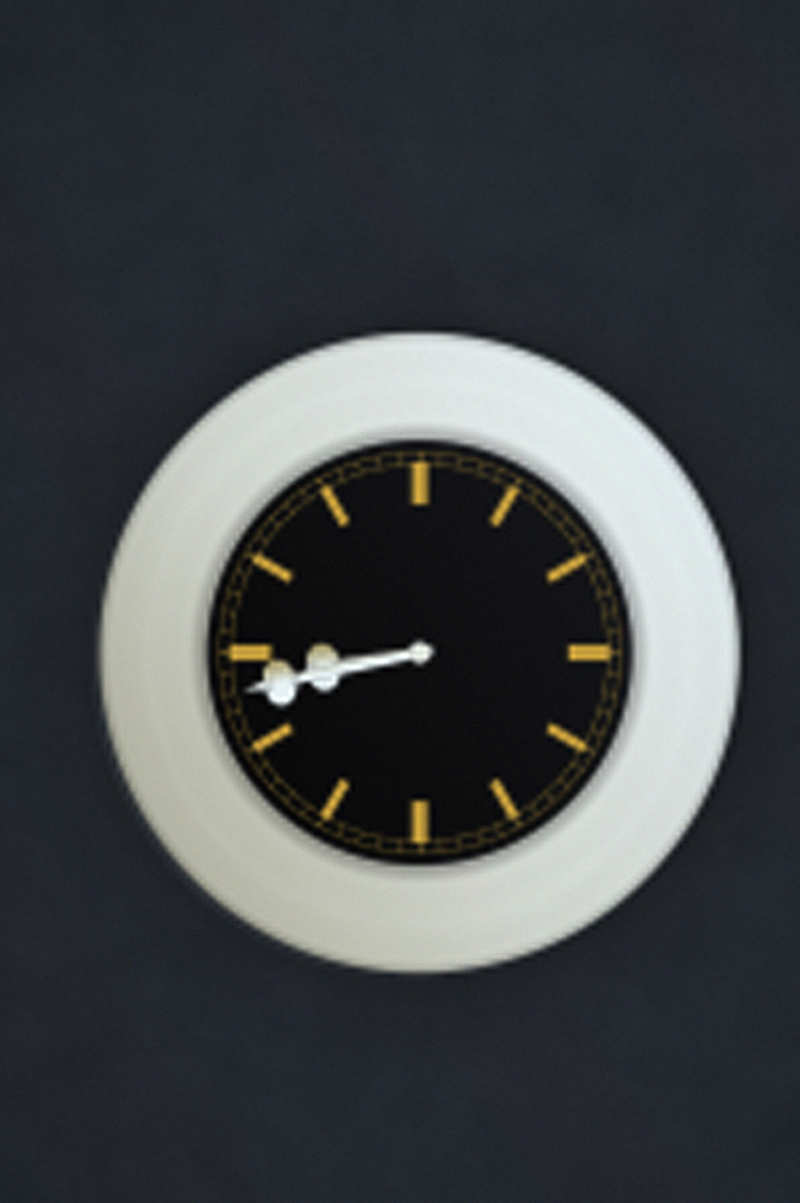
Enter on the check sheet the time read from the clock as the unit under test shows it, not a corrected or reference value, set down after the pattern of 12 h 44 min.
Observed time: 8 h 43 min
